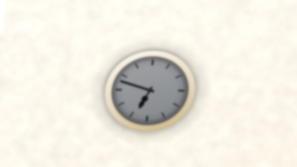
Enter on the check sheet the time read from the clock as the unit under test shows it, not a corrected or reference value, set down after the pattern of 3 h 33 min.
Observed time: 6 h 48 min
